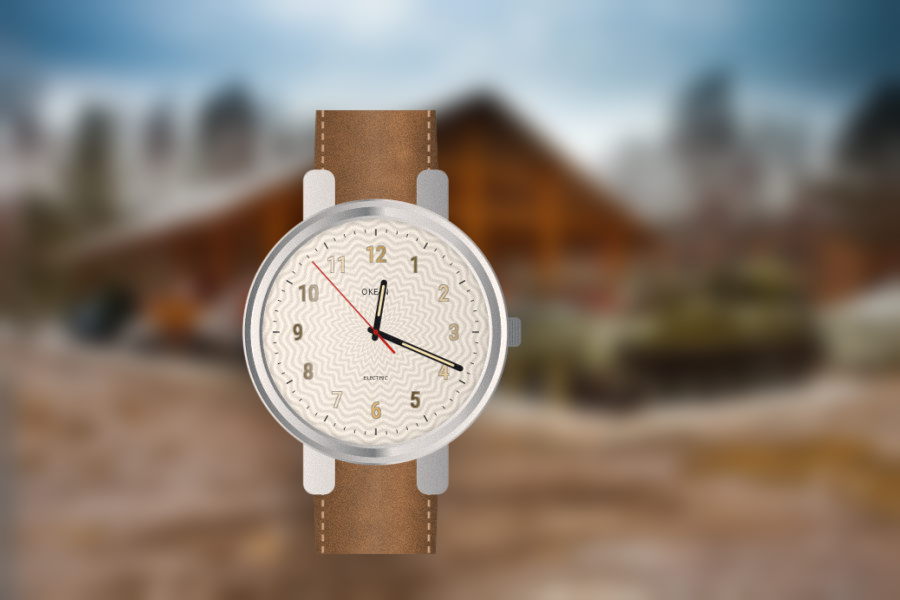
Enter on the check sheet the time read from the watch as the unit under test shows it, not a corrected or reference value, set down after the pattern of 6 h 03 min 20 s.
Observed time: 12 h 18 min 53 s
